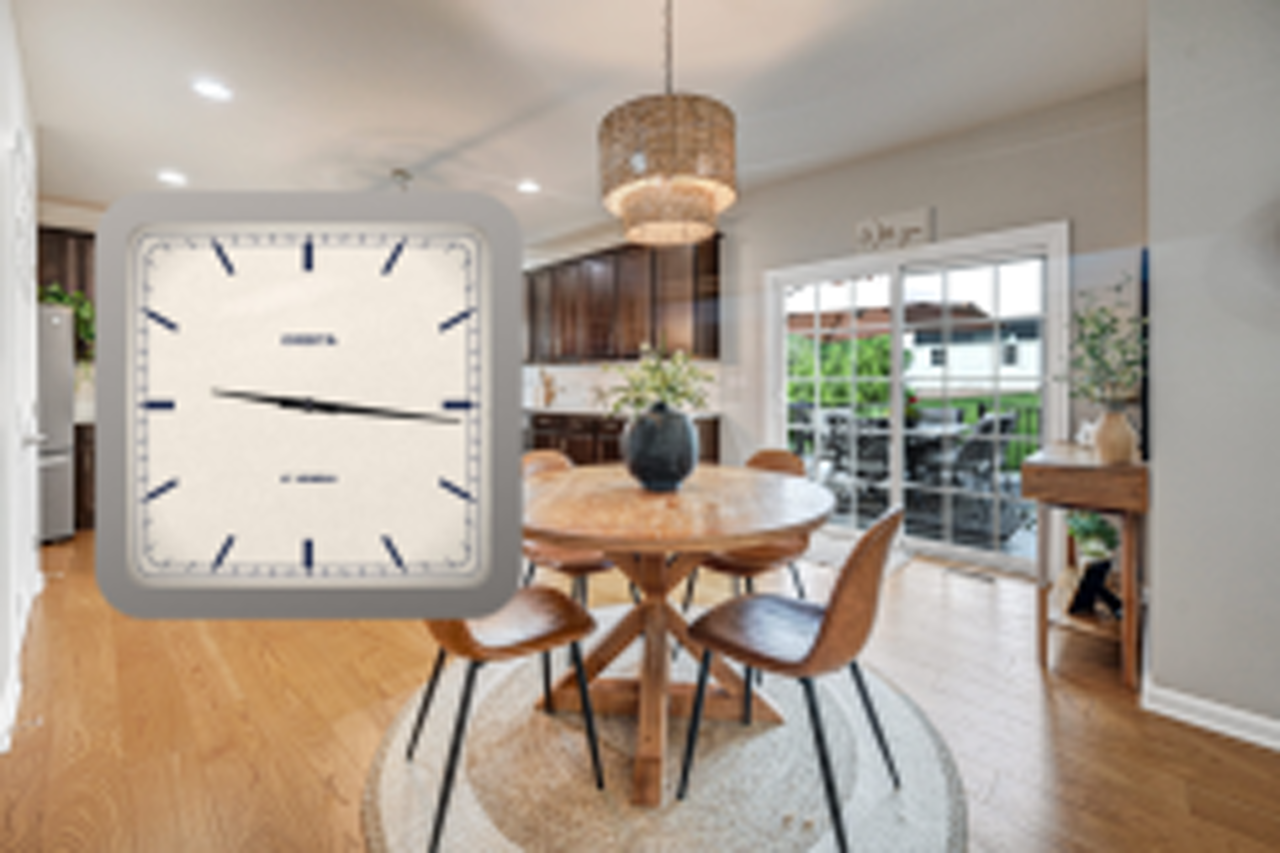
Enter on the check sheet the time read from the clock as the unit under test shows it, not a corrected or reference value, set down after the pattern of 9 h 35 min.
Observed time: 9 h 16 min
